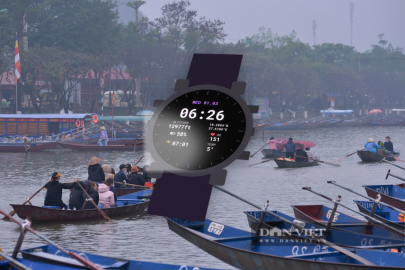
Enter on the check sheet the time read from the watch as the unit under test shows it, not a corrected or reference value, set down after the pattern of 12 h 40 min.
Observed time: 6 h 26 min
